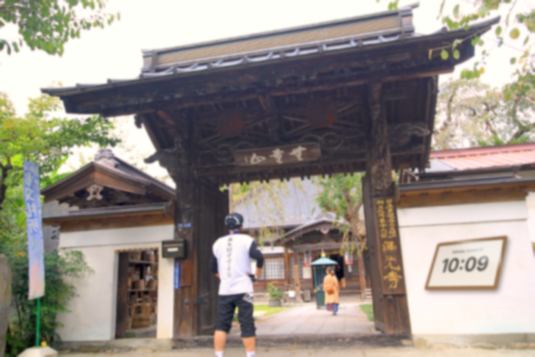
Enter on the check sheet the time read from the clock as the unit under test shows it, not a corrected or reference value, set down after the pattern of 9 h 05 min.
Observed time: 10 h 09 min
